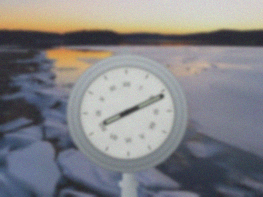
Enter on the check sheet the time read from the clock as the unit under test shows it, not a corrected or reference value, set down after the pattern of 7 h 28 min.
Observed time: 8 h 11 min
